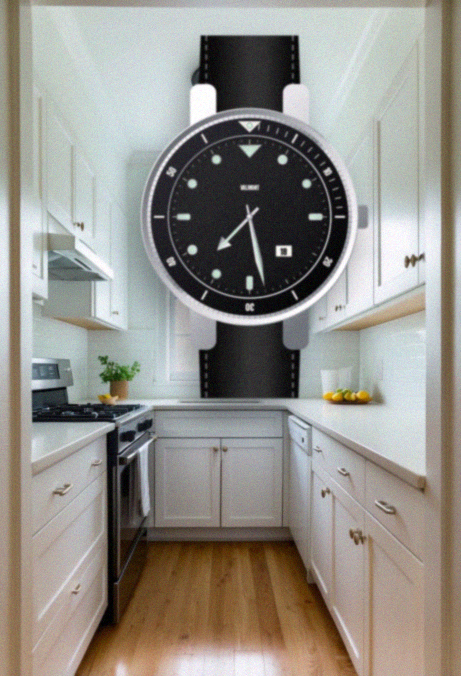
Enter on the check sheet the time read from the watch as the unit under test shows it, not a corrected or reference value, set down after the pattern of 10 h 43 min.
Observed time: 7 h 28 min
